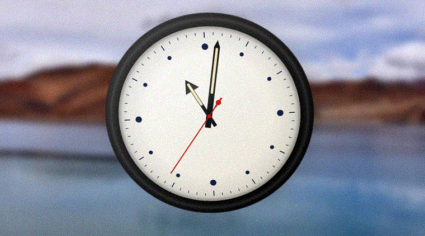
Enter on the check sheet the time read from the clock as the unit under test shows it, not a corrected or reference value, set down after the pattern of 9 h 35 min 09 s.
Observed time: 11 h 01 min 36 s
